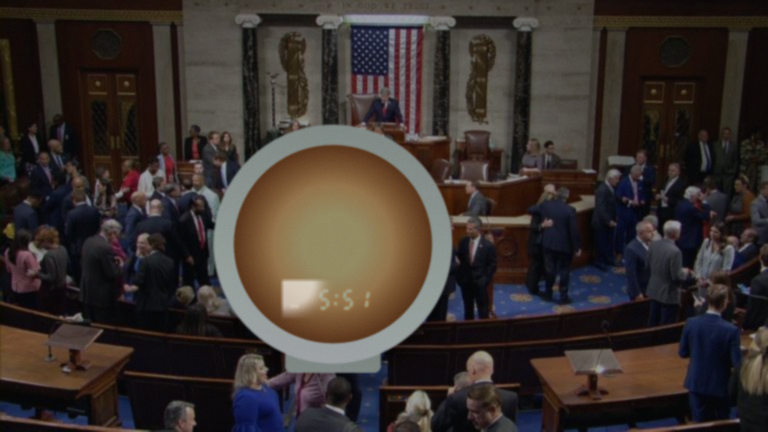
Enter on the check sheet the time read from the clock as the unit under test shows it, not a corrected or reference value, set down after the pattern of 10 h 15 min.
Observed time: 5 h 51 min
